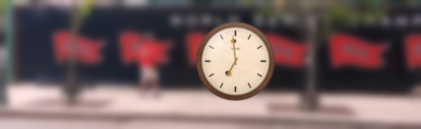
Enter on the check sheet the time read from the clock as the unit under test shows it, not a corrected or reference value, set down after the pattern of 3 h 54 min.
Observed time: 6 h 59 min
